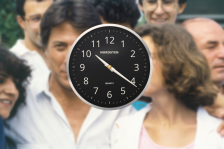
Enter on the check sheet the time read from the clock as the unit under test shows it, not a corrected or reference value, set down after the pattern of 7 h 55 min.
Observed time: 10 h 21 min
